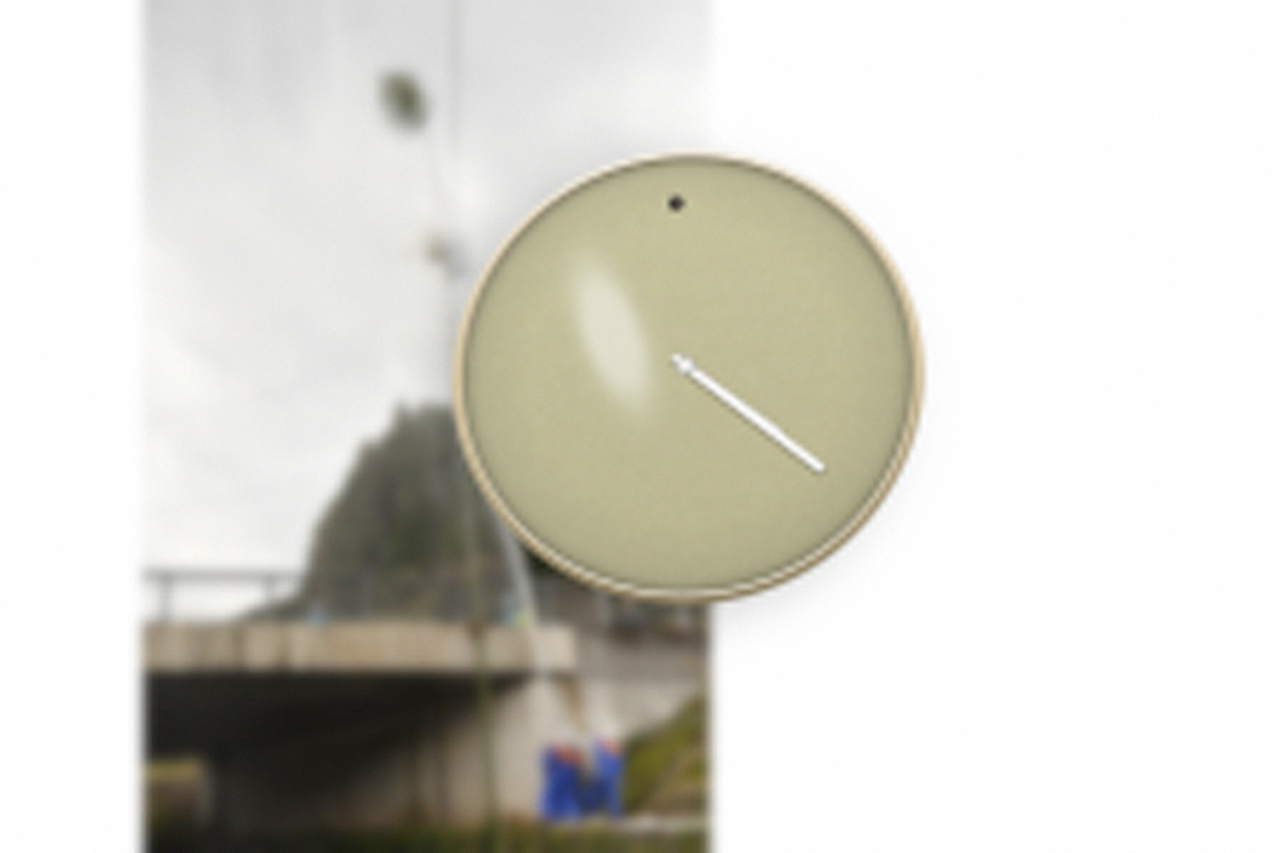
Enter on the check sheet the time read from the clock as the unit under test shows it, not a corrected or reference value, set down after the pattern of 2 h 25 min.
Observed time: 4 h 22 min
